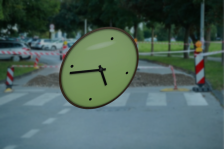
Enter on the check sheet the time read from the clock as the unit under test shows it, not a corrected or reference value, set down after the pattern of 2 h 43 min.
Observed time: 4 h 43 min
